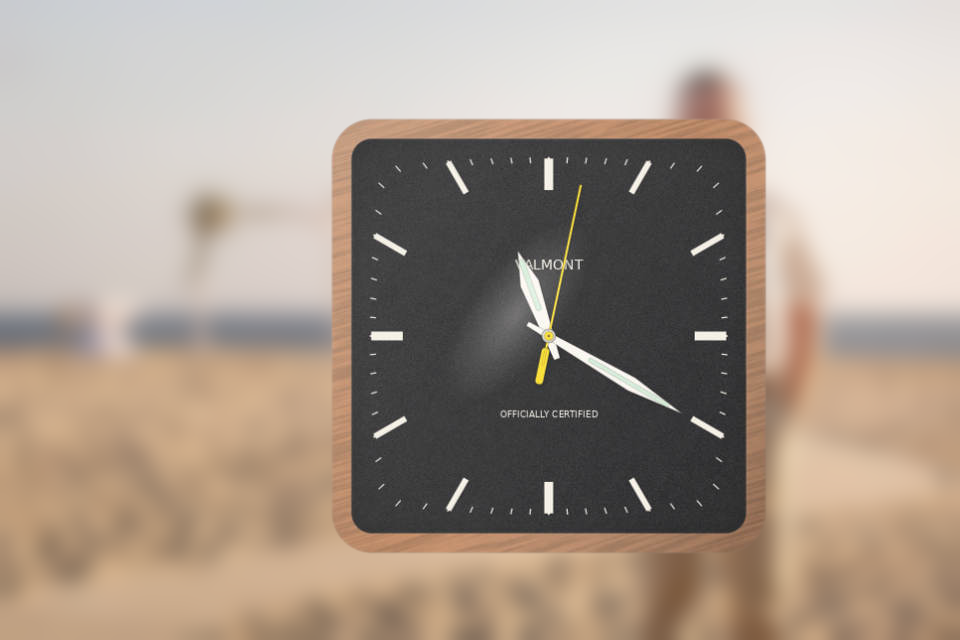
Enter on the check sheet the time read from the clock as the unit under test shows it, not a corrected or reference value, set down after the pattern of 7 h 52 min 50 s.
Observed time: 11 h 20 min 02 s
